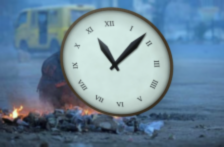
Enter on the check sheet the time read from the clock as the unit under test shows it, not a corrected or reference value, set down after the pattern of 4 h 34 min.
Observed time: 11 h 08 min
